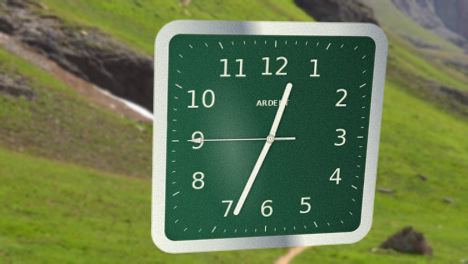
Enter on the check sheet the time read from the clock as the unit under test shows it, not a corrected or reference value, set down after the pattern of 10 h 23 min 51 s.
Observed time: 12 h 33 min 45 s
